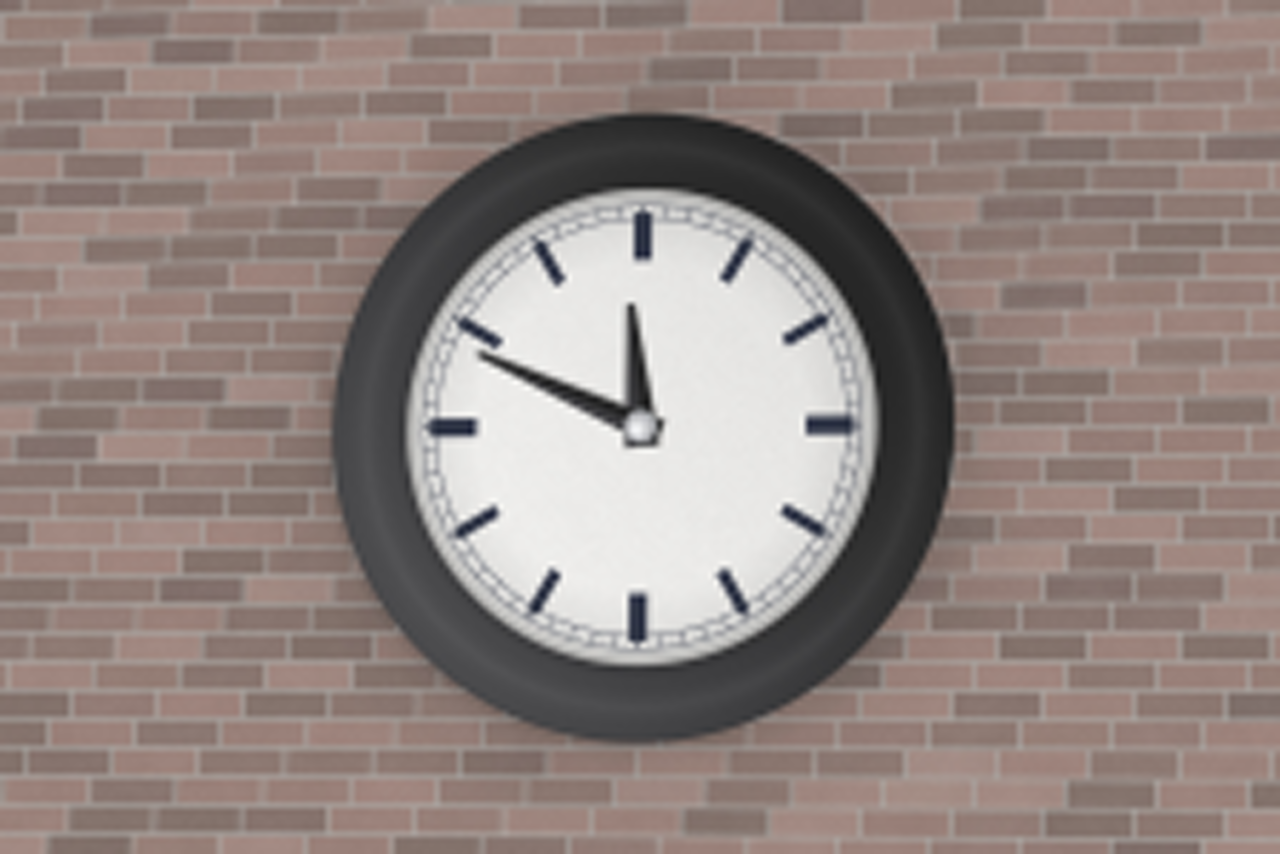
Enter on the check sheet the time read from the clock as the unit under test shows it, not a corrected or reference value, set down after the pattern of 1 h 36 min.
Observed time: 11 h 49 min
